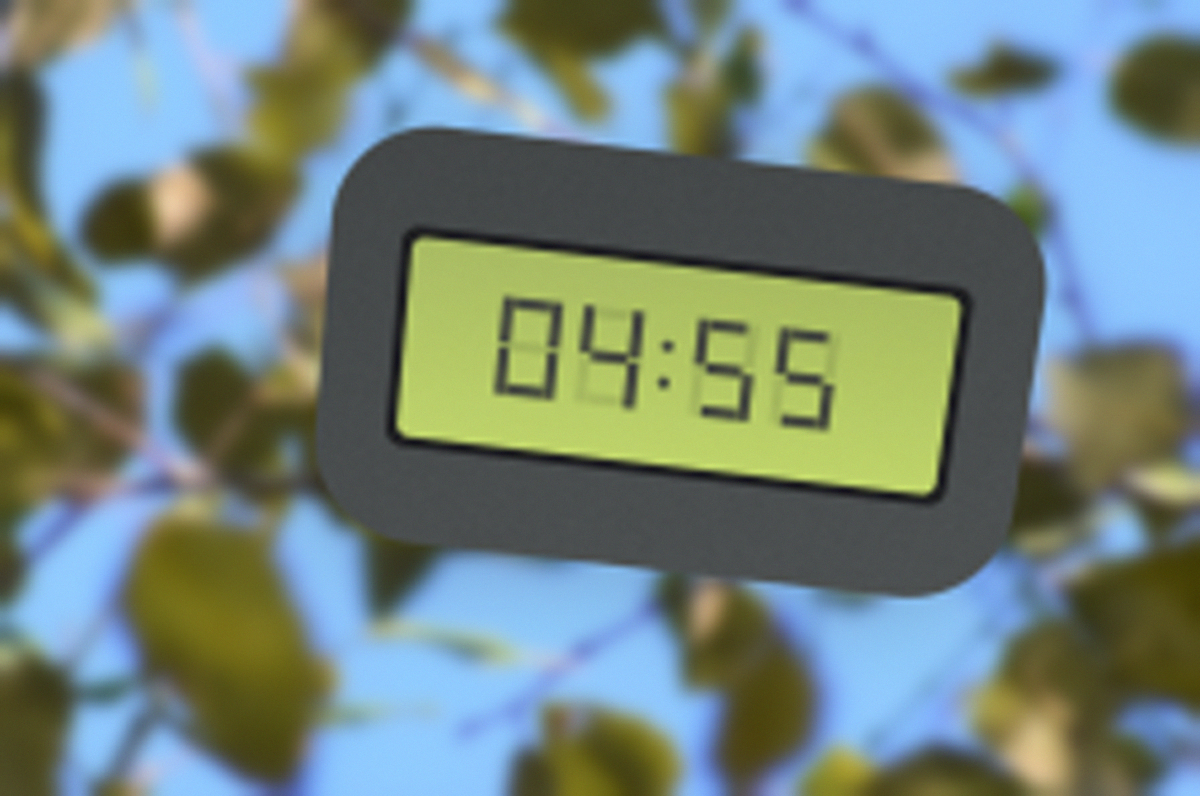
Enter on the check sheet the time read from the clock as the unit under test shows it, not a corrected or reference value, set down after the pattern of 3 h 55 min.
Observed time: 4 h 55 min
